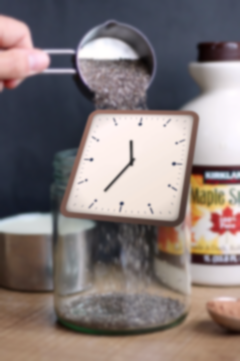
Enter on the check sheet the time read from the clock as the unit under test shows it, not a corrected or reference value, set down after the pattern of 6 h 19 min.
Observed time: 11 h 35 min
